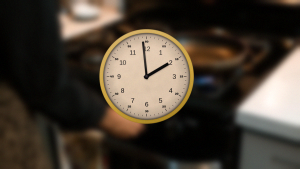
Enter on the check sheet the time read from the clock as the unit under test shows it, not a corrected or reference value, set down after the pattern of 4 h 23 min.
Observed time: 1 h 59 min
